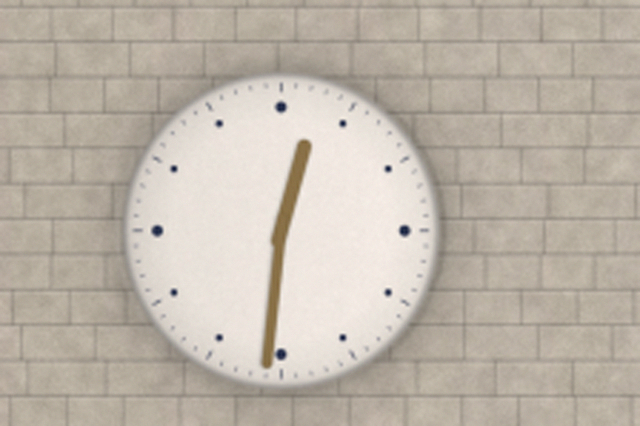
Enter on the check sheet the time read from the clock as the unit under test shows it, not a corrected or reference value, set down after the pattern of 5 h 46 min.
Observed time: 12 h 31 min
